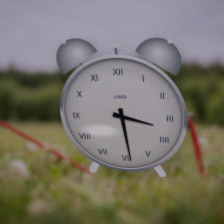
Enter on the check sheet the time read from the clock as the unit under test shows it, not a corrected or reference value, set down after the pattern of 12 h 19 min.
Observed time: 3 h 29 min
